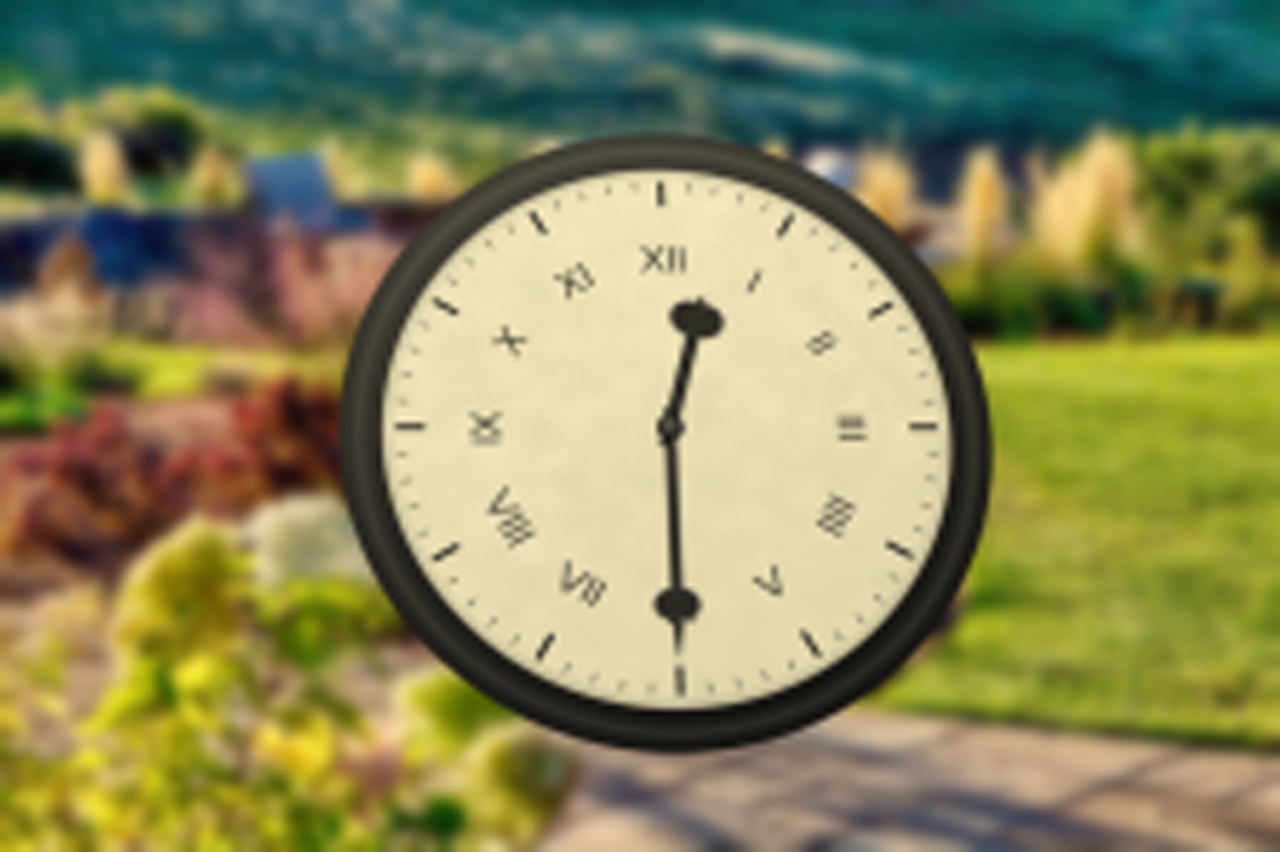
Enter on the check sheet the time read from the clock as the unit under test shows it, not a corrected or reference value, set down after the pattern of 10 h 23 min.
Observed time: 12 h 30 min
